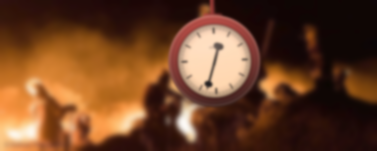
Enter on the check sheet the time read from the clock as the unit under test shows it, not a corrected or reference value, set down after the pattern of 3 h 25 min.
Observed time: 12 h 33 min
